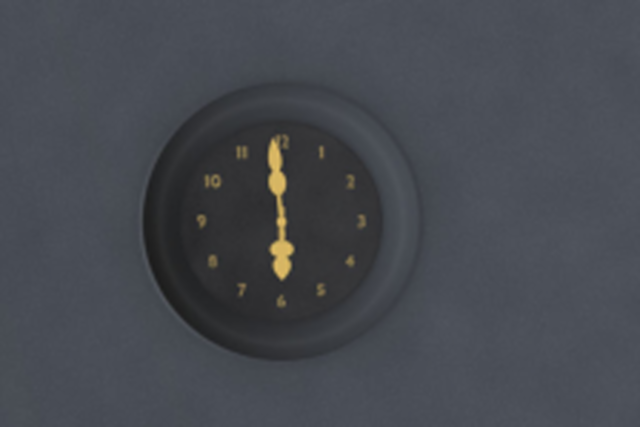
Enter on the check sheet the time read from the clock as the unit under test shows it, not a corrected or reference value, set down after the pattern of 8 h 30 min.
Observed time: 5 h 59 min
